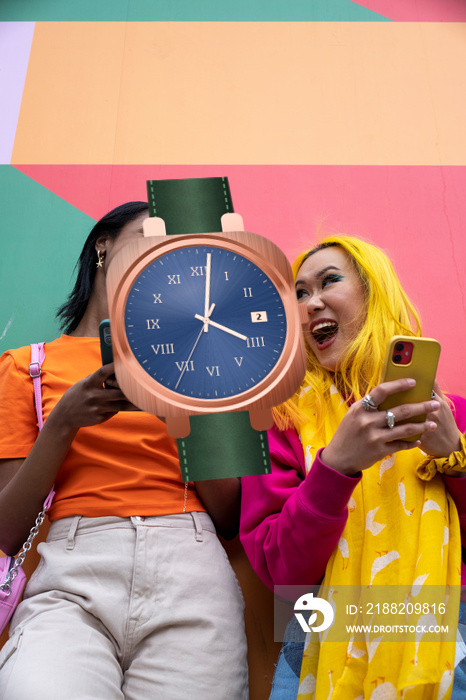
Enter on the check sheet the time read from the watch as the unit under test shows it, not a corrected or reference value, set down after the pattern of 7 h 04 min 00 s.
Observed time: 4 h 01 min 35 s
